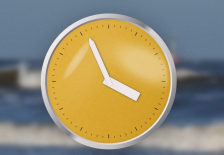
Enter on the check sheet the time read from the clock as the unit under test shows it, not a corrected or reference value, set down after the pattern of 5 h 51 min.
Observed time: 3 h 56 min
